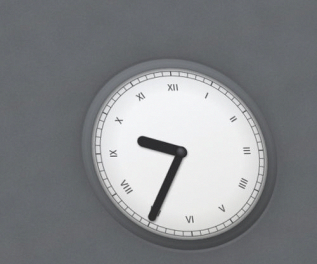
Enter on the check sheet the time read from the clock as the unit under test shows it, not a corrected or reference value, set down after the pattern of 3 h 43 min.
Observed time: 9 h 35 min
